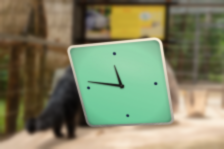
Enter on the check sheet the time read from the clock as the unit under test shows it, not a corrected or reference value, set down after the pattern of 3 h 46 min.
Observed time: 11 h 47 min
